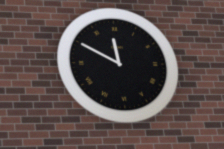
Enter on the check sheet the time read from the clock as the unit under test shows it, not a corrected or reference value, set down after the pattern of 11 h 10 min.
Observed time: 11 h 50 min
